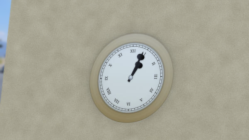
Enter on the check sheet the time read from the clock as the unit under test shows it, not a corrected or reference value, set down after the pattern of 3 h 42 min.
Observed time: 1 h 04 min
